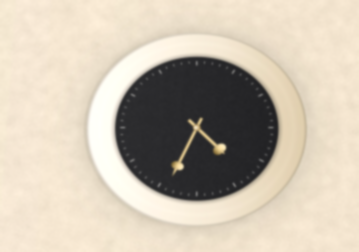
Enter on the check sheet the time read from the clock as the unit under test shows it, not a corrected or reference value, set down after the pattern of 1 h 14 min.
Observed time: 4 h 34 min
